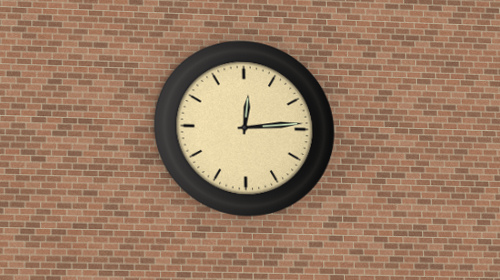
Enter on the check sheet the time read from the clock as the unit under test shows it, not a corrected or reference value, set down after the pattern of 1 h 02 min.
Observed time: 12 h 14 min
